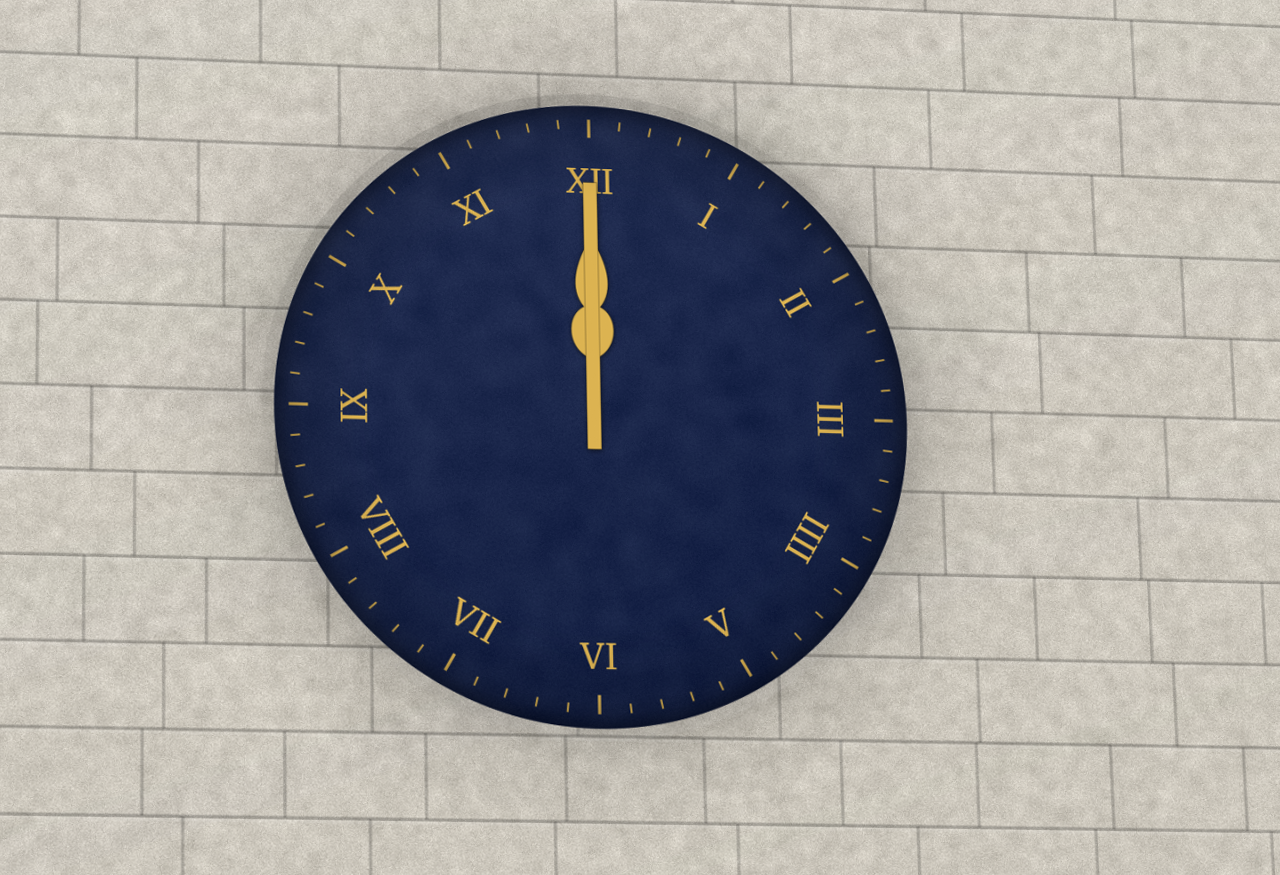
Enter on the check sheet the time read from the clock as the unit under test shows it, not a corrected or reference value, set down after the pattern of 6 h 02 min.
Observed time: 12 h 00 min
